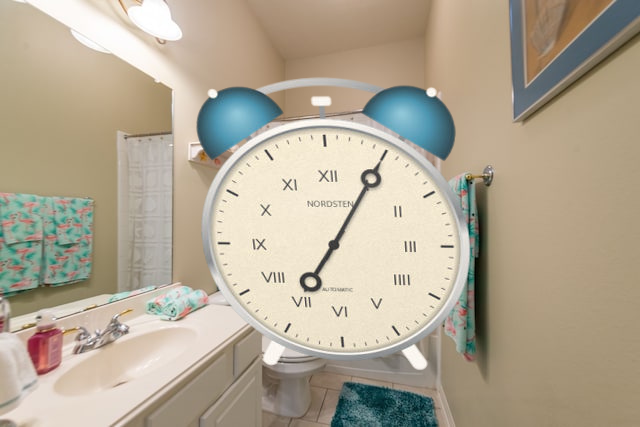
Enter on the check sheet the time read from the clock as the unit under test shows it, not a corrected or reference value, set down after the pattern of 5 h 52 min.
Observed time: 7 h 05 min
